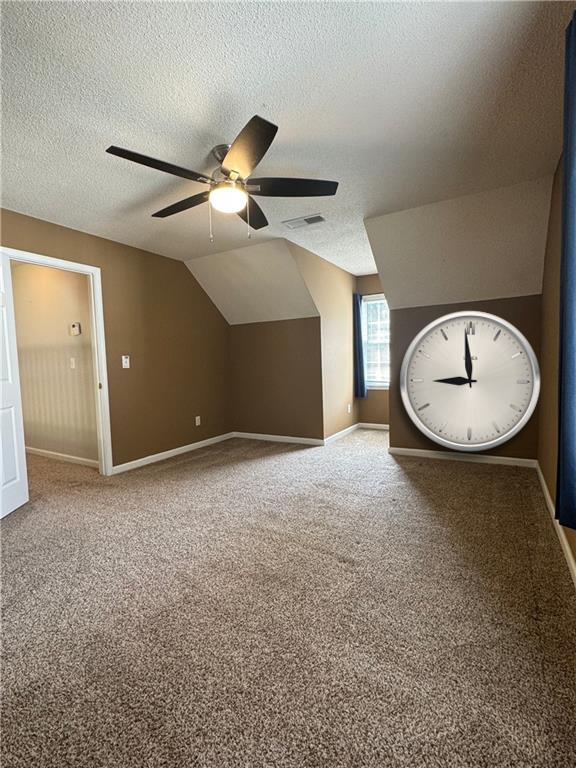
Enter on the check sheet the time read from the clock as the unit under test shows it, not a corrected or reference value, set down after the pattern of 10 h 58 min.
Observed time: 8 h 59 min
